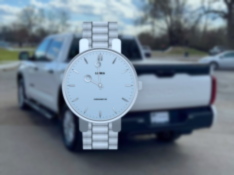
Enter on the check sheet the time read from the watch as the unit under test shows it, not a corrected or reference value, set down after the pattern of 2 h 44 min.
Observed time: 9 h 59 min
